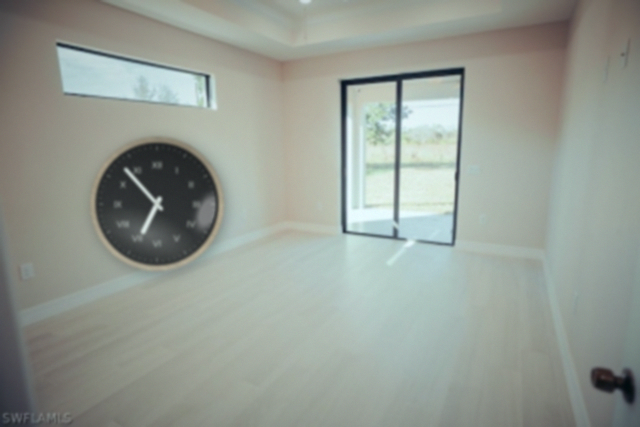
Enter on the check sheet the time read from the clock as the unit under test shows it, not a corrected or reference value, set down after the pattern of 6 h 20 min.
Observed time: 6 h 53 min
